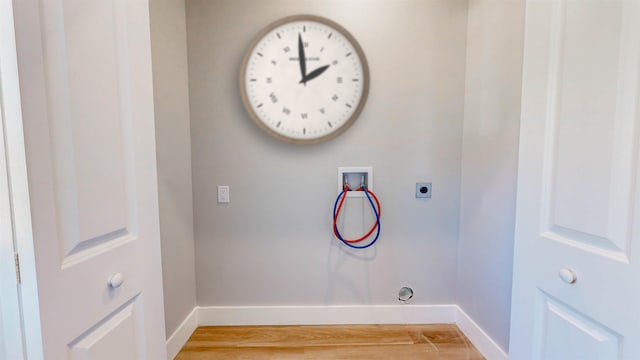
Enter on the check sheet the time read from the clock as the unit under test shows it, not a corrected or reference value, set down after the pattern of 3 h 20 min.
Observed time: 1 h 59 min
